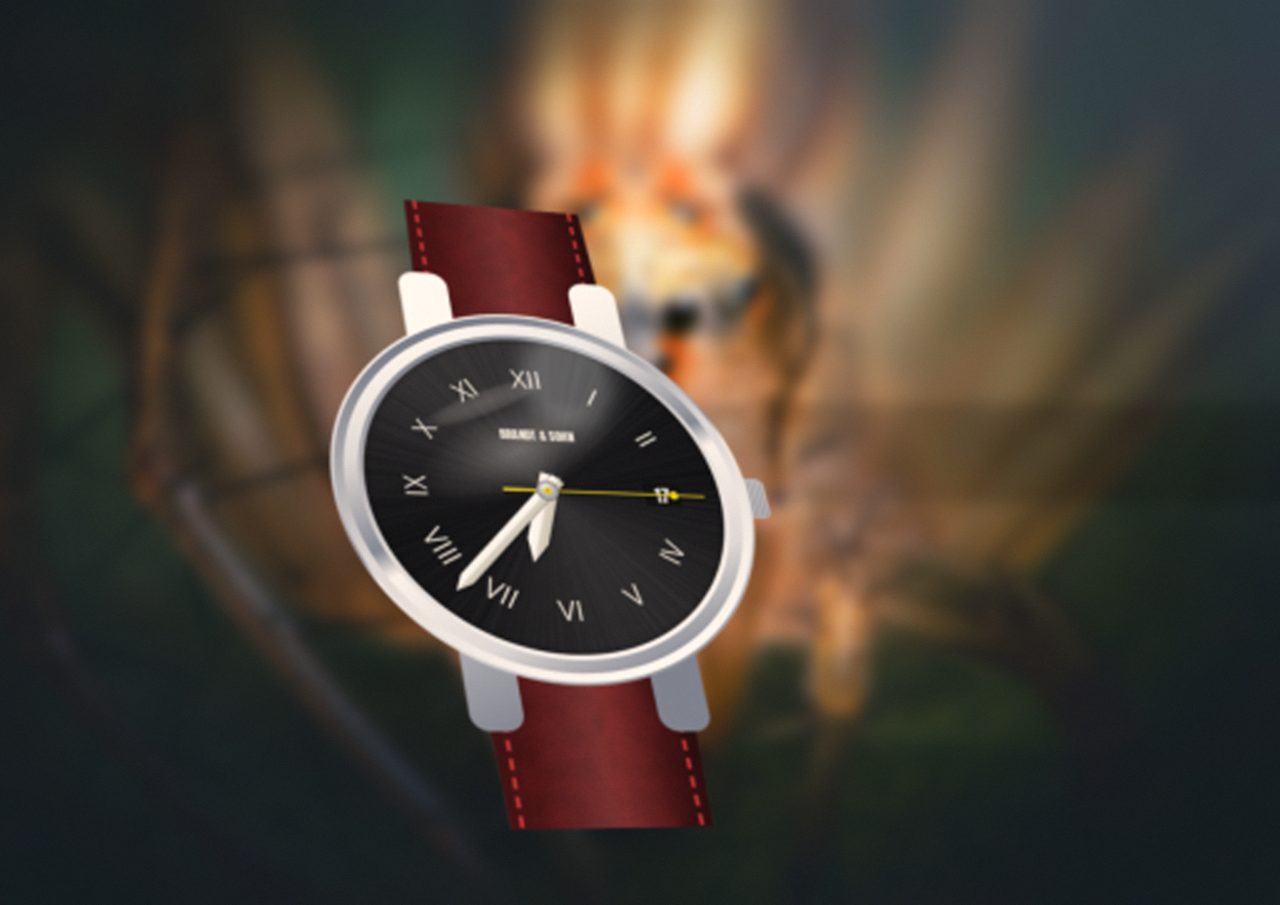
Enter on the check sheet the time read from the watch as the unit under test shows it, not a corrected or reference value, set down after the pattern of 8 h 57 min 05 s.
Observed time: 6 h 37 min 15 s
